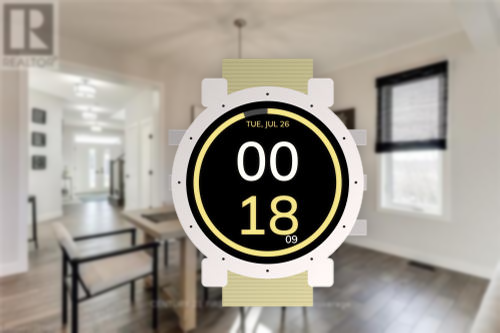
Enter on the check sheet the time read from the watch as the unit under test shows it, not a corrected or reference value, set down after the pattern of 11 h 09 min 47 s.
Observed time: 0 h 18 min 09 s
